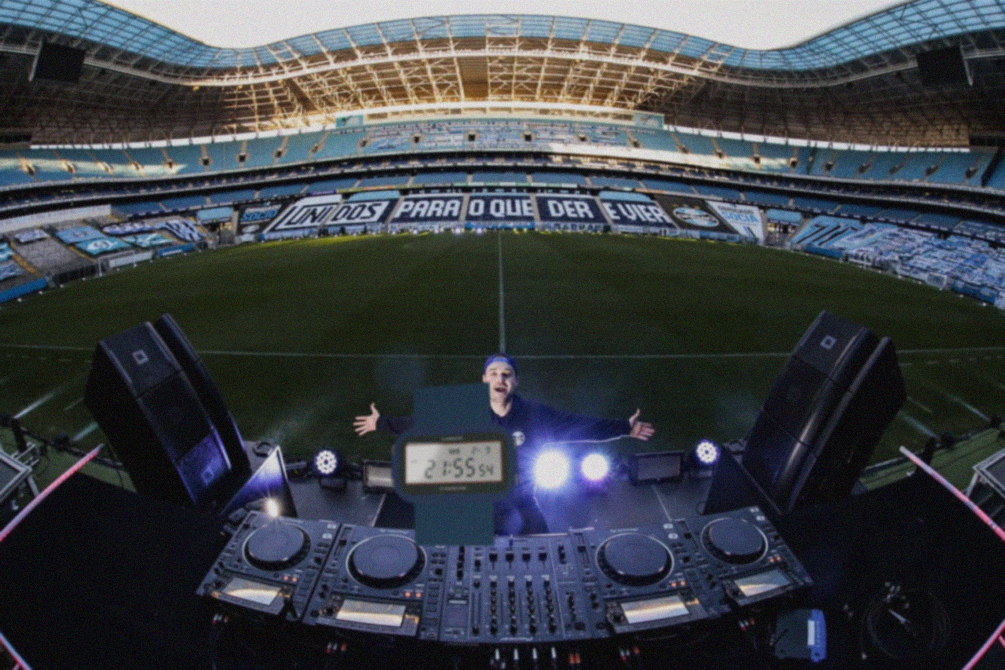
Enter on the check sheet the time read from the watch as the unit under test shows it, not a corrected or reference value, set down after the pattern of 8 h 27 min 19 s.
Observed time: 21 h 55 min 54 s
